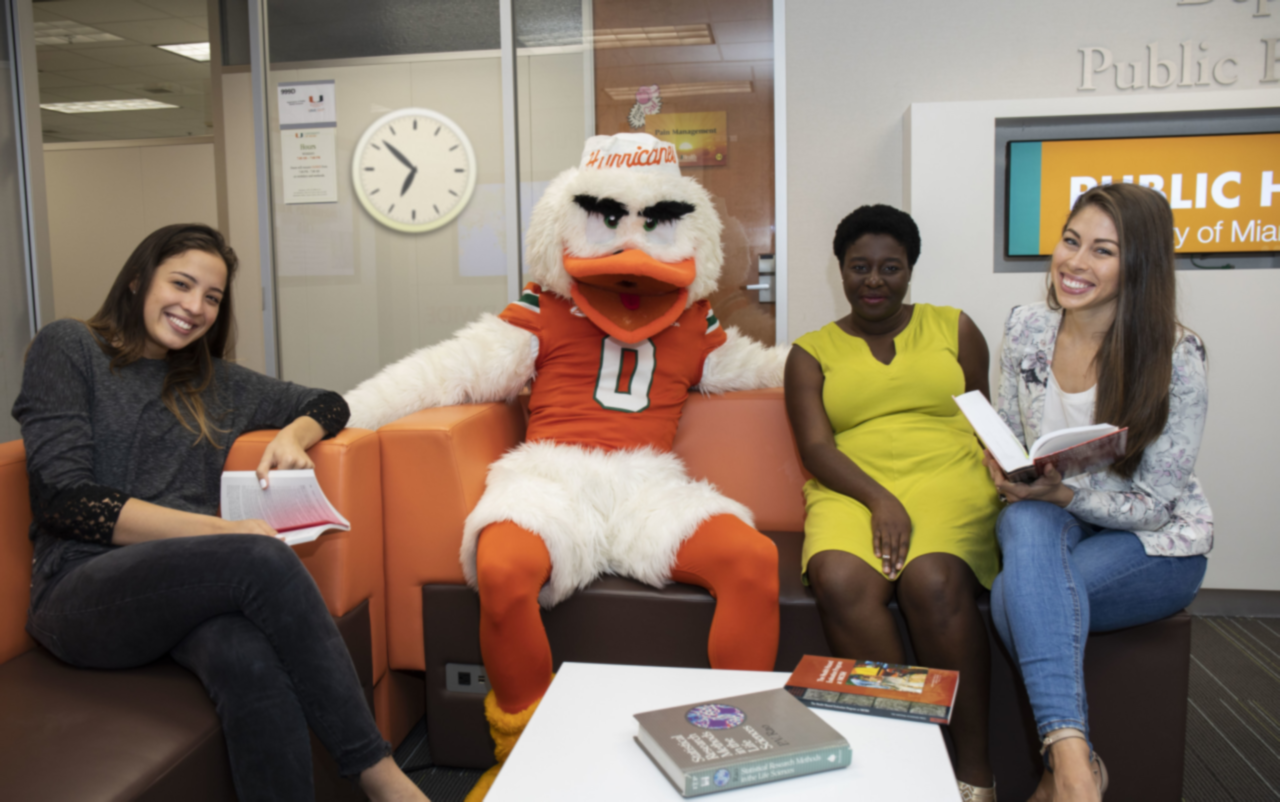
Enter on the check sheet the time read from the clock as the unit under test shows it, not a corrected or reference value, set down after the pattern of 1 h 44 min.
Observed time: 6 h 52 min
